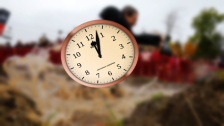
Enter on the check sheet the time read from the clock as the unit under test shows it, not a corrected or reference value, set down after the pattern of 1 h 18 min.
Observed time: 12 h 03 min
